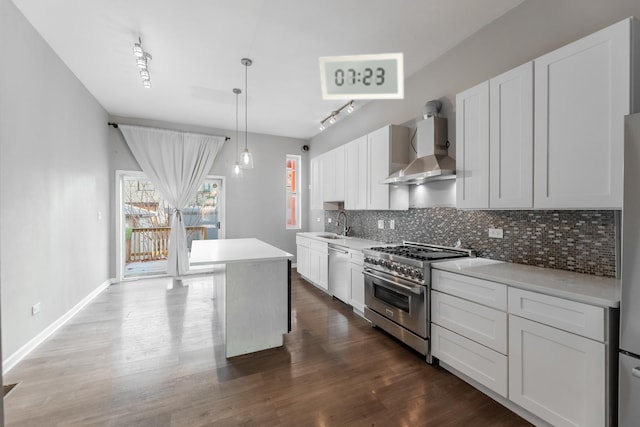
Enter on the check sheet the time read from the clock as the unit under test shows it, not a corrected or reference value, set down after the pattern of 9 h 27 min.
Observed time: 7 h 23 min
